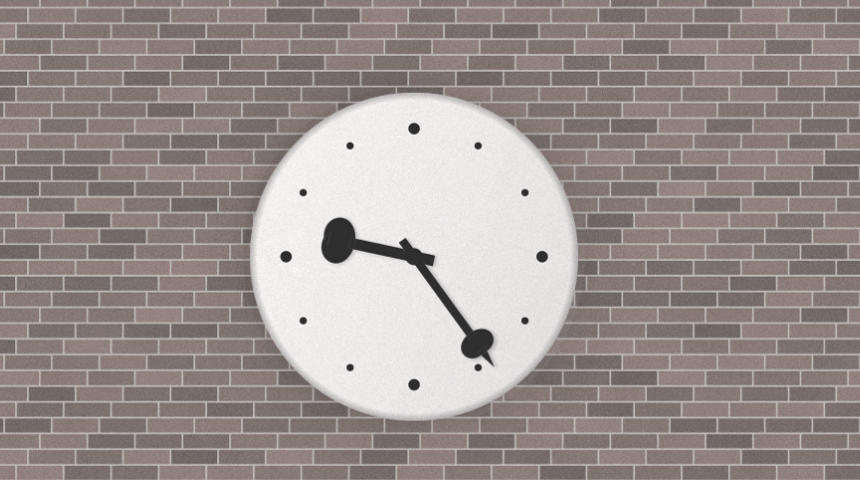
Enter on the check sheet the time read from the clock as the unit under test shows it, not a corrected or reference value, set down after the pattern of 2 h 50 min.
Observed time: 9 h 24 min
